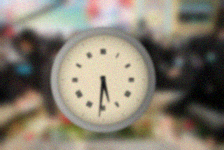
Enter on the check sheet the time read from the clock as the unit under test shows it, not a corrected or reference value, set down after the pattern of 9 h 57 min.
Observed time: 5 h 31 min
